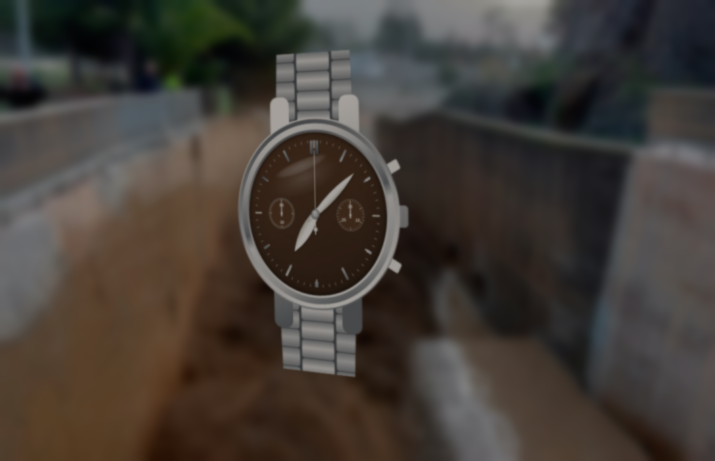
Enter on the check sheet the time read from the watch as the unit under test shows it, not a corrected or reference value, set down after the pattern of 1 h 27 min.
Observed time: 7 h 08 min
